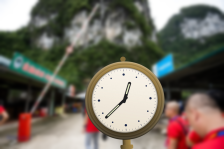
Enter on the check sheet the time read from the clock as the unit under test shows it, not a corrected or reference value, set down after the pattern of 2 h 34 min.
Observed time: 12 h 38 min
